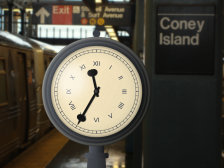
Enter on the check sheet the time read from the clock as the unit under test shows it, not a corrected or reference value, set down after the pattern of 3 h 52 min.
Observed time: 11 h 35 min
